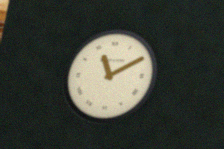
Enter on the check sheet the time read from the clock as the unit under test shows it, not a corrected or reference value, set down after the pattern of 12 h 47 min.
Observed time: 11 h 10 min
